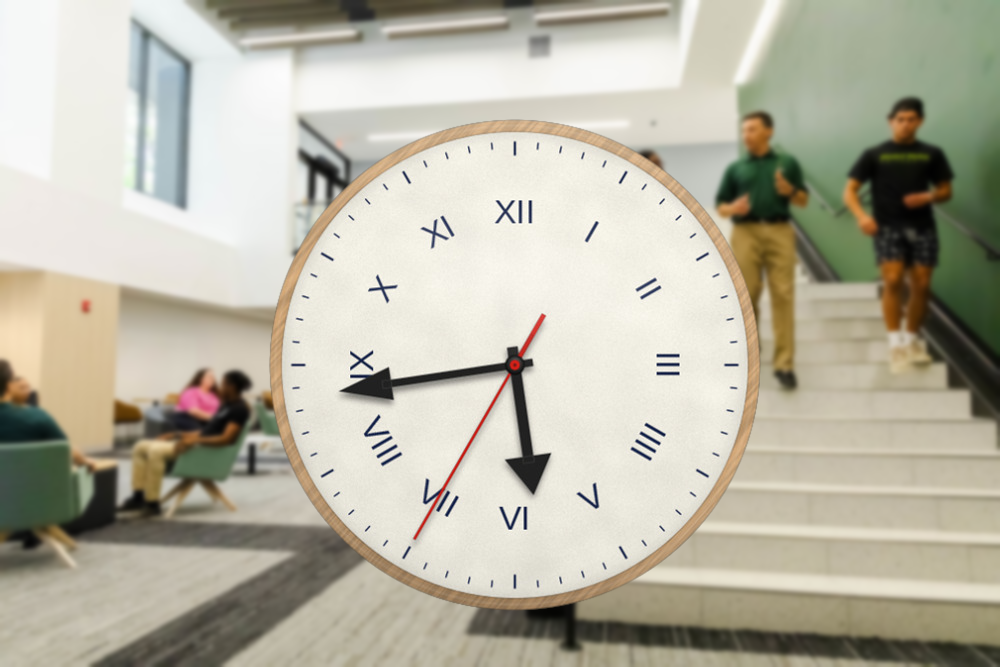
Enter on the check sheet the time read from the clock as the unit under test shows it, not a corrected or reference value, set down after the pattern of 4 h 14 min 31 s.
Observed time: 5 h 43 min 35 s
